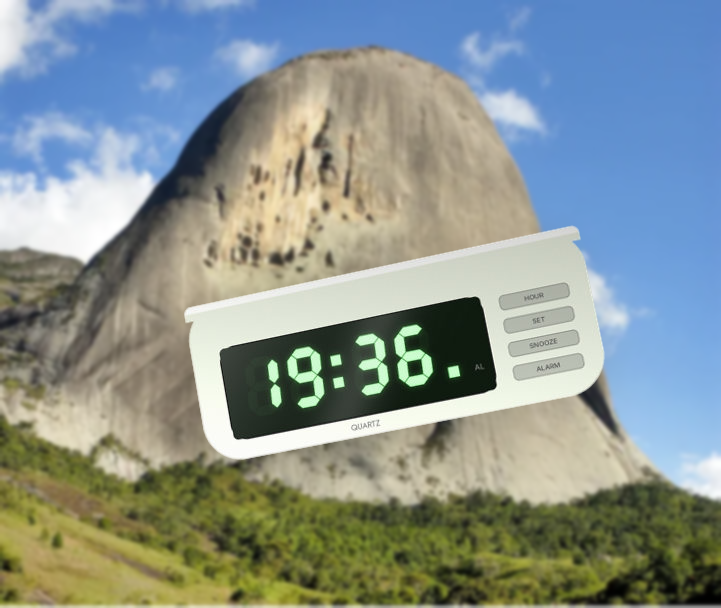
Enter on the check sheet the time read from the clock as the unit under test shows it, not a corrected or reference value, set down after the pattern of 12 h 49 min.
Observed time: 19 h 36 min
